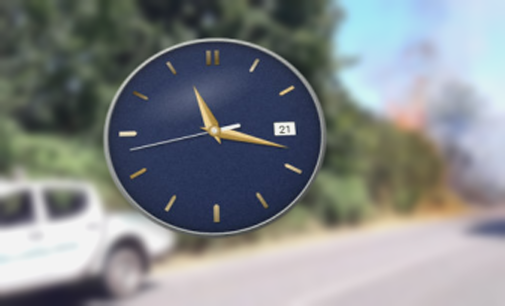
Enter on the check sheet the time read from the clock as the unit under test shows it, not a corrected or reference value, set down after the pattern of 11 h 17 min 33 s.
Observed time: 11 h 17 min 43 s
